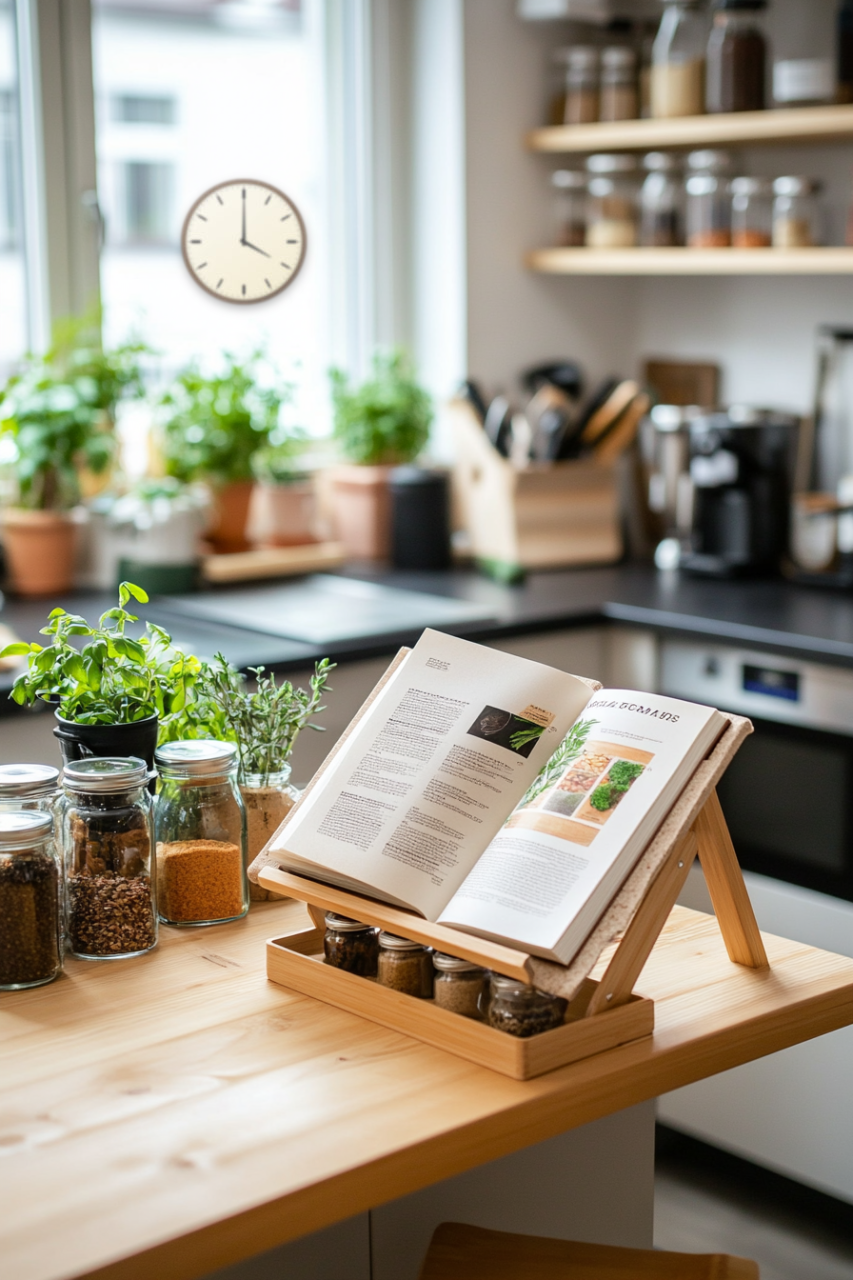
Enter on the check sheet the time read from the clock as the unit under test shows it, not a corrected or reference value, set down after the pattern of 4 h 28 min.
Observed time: 4 h 00 min
